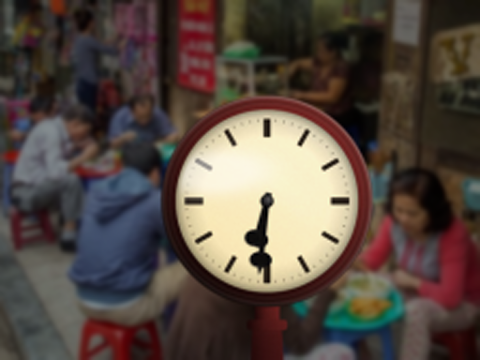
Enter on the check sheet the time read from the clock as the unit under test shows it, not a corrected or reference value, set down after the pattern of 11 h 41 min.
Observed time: 6 h 31 min
